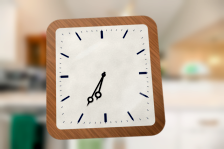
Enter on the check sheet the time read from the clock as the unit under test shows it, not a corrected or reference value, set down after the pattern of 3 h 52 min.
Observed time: 6 h 35 min
